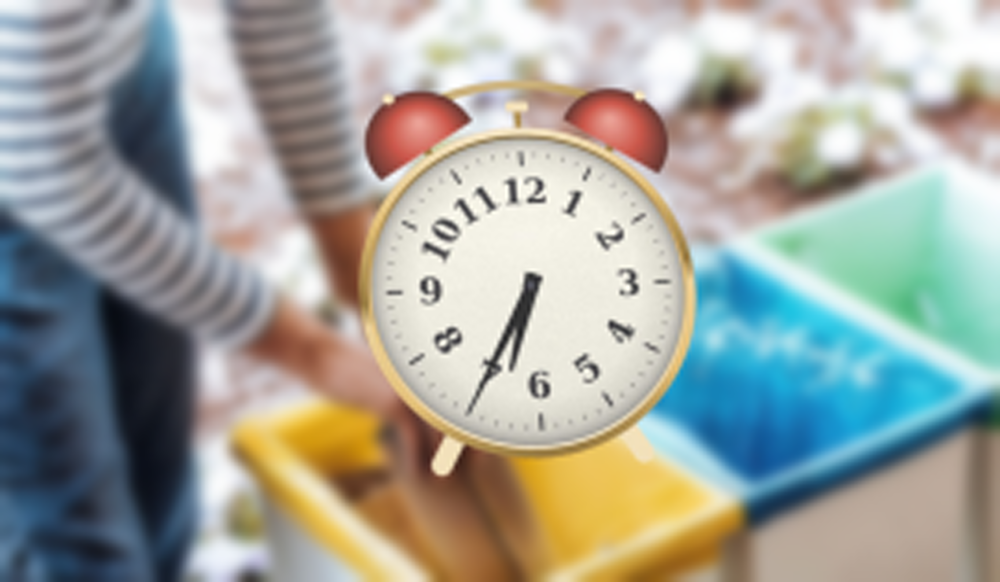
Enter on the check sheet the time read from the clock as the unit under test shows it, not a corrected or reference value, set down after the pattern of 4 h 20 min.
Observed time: 6 h 35 min
